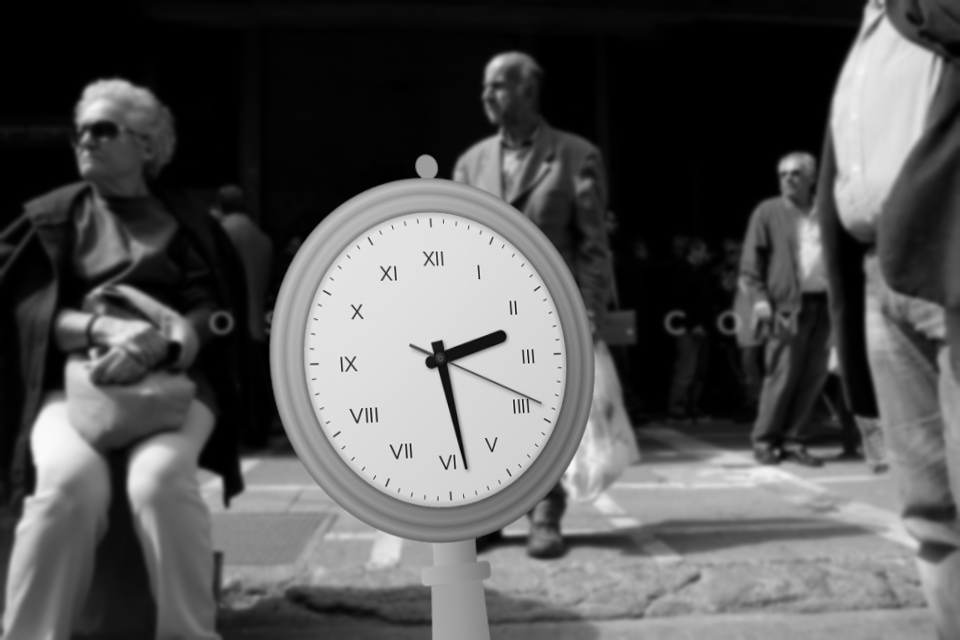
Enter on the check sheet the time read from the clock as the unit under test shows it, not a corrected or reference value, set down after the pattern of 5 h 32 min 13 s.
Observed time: 2 h 28 min 19 s
